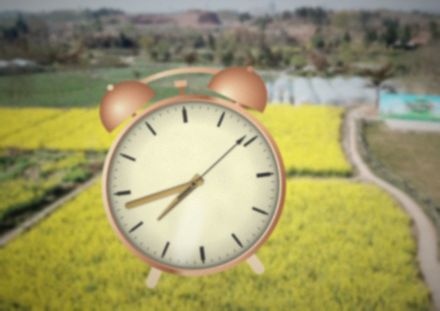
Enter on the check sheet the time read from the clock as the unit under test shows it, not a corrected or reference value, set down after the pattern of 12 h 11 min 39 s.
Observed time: 7 h 43 min 09 s
